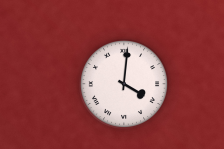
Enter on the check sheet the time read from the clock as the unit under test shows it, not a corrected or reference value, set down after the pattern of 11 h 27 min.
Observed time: 4 h 01 min
